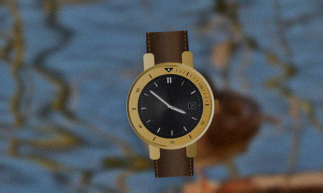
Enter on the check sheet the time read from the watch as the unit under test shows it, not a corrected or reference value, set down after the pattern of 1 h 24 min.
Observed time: 3 h 52 min
